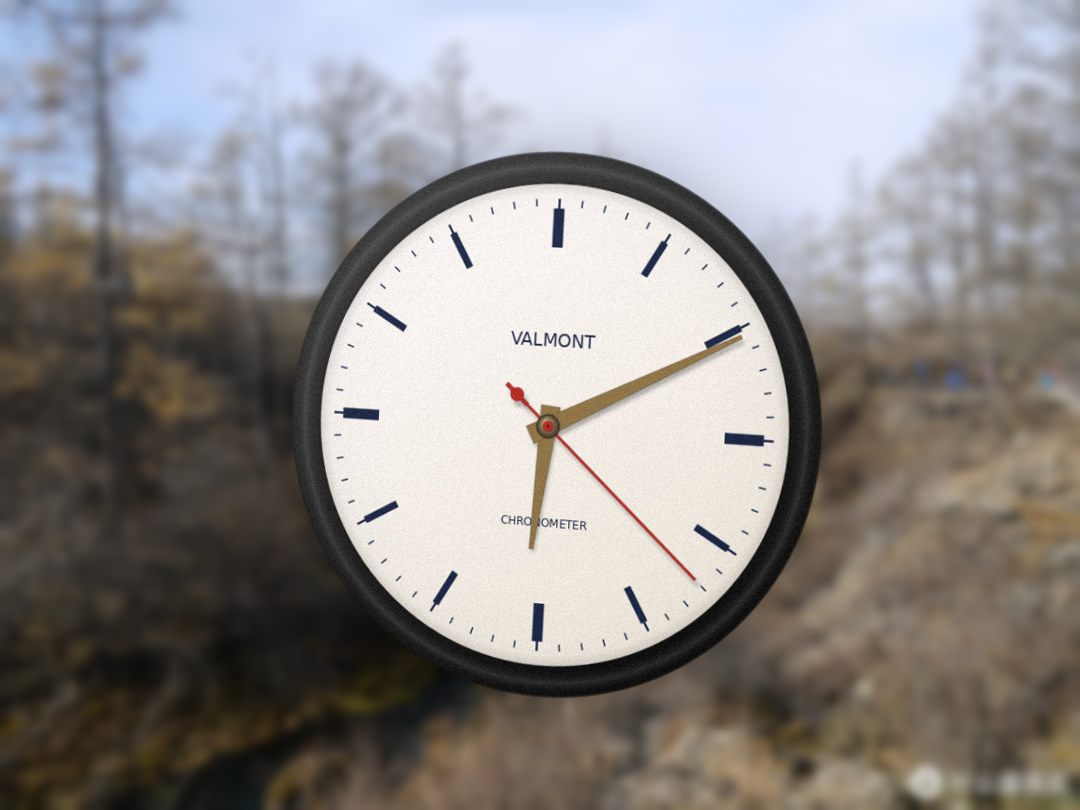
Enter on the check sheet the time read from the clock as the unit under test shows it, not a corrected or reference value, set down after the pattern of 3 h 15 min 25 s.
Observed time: 6 h 10 min 22 s
